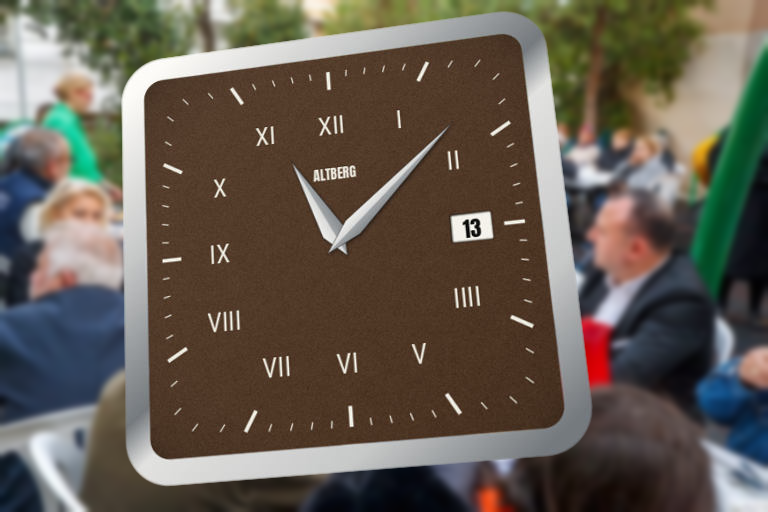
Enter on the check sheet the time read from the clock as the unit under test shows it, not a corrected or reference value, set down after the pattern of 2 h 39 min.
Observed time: 11 h 08 min
